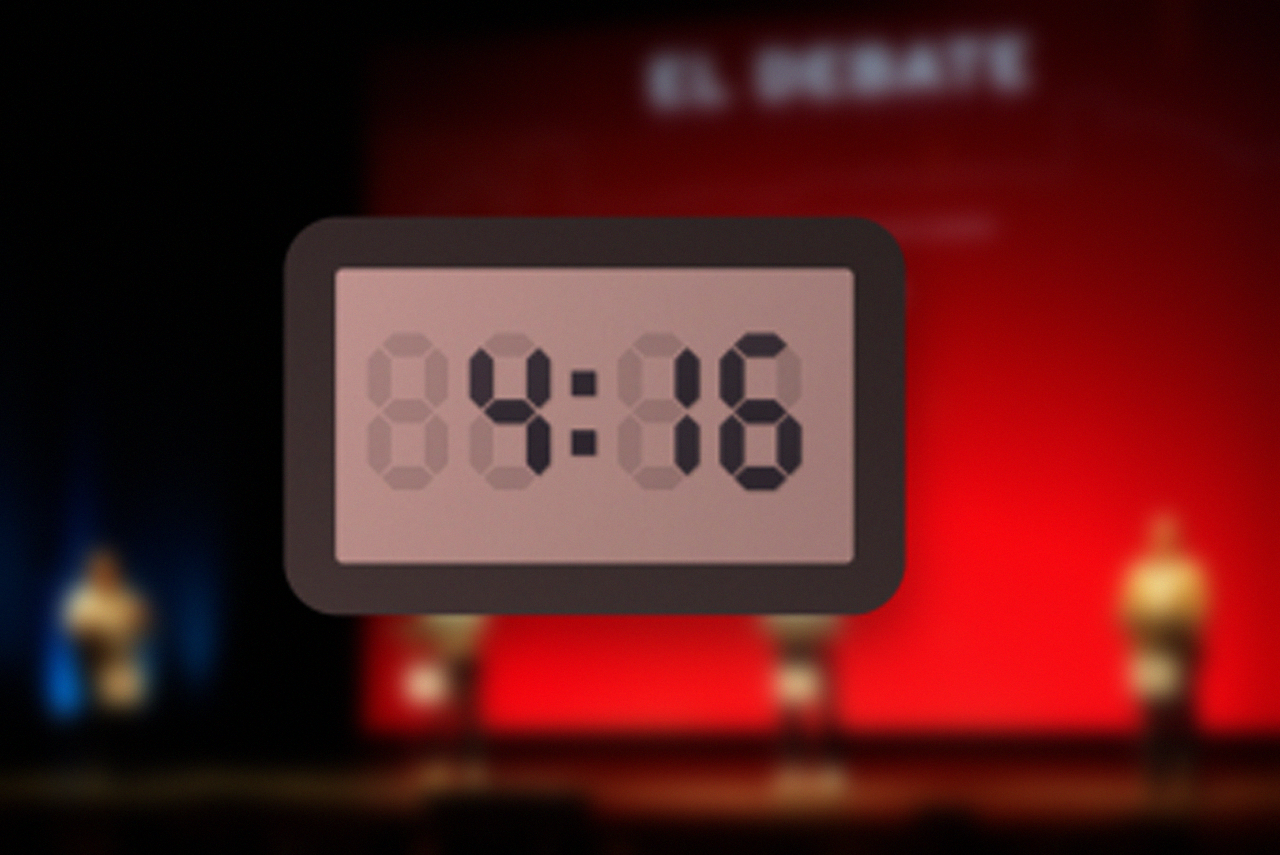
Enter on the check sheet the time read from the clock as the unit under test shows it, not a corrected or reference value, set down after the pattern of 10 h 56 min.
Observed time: 4 h 16 min
